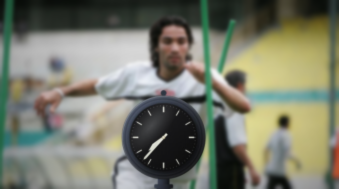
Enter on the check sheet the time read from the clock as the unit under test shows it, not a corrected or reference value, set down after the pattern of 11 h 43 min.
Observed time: 7 h 37 min
